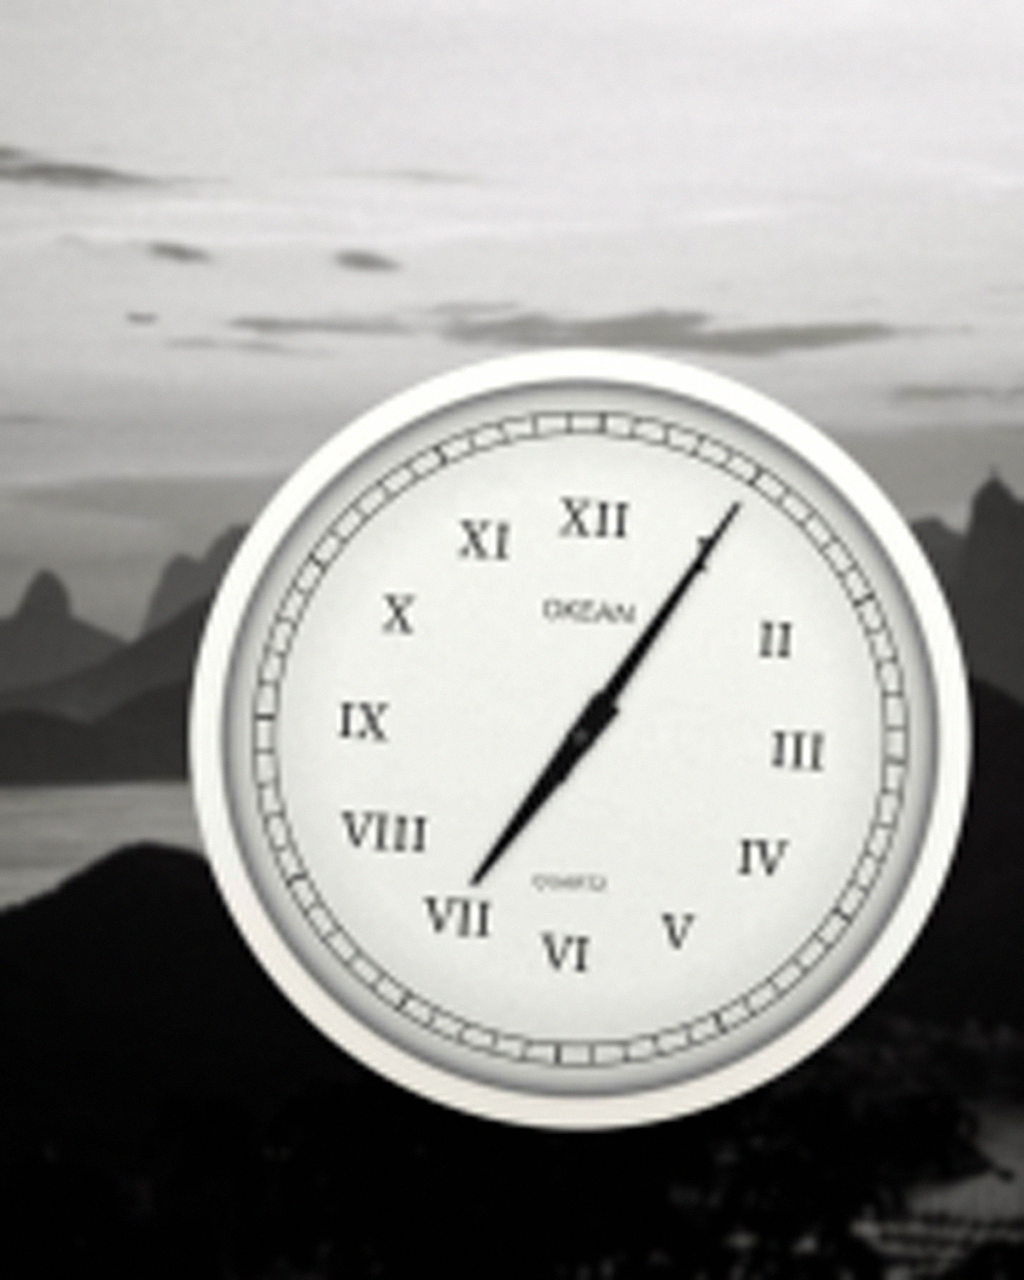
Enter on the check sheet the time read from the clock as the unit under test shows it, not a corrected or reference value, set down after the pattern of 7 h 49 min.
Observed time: 7 h 05 min
